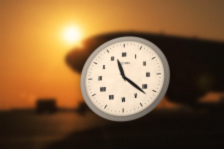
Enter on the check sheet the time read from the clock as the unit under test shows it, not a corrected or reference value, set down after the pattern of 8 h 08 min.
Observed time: 11 h 22 min
